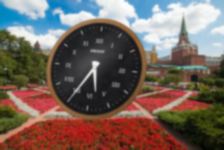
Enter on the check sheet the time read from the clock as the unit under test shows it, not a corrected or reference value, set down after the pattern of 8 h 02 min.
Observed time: 5 h 35 min
